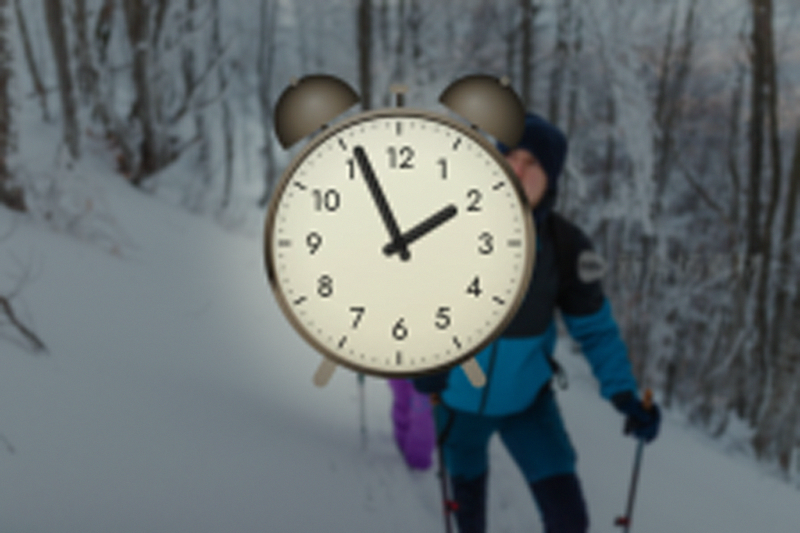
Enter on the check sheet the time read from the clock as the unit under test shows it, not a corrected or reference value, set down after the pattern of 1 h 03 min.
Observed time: 1 h 56 min
